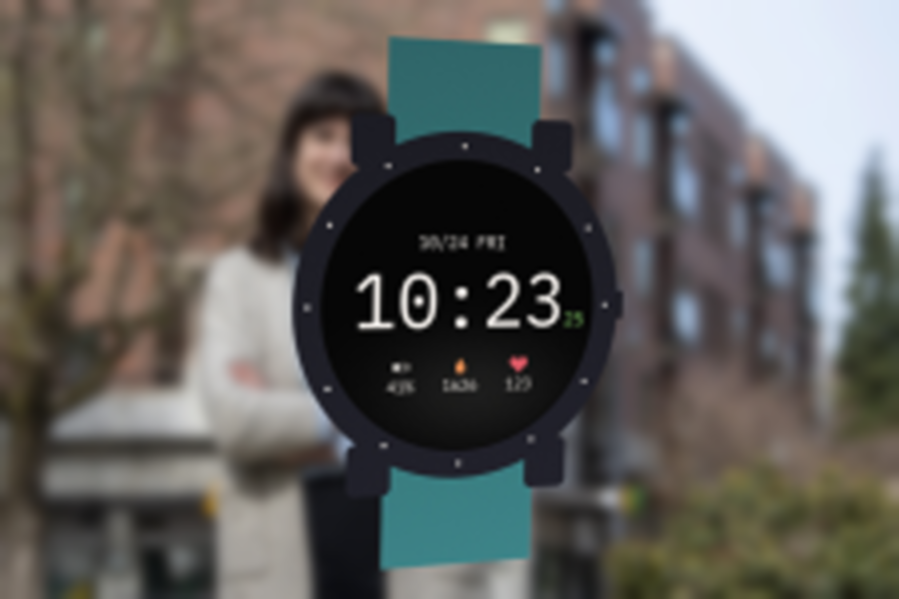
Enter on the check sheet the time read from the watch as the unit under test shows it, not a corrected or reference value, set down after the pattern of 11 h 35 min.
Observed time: 10 h 23 min
